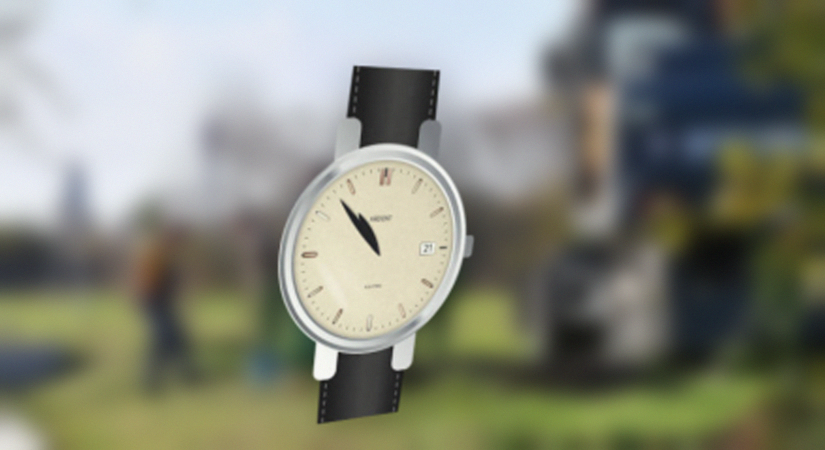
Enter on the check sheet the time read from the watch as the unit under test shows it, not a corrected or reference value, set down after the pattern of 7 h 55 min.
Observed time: 10 h 53 min
